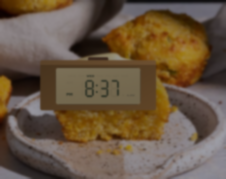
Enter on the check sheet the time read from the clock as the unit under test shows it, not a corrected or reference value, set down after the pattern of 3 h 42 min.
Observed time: 8 h 37 min
